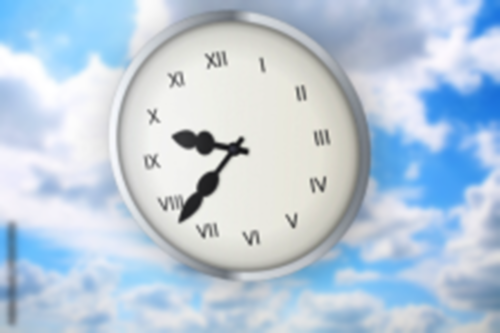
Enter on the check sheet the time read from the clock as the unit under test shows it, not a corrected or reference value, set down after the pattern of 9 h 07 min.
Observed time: 9 h 38 min
